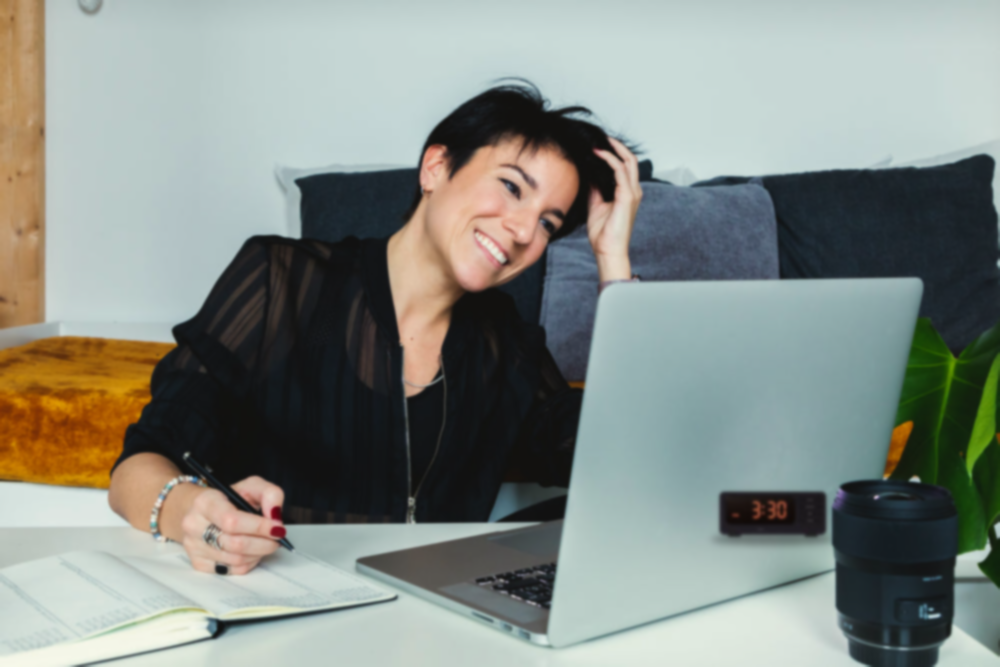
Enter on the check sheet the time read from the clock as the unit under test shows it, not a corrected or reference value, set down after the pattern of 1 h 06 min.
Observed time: 3 h 30 min
